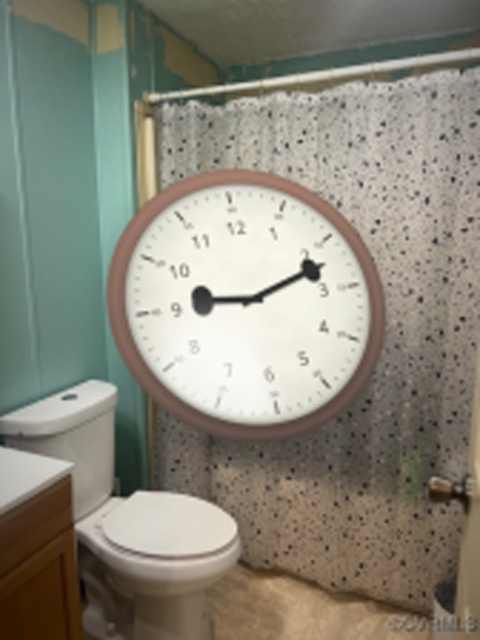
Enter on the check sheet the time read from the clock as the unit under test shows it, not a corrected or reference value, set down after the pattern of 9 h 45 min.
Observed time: 9 h 12 min
